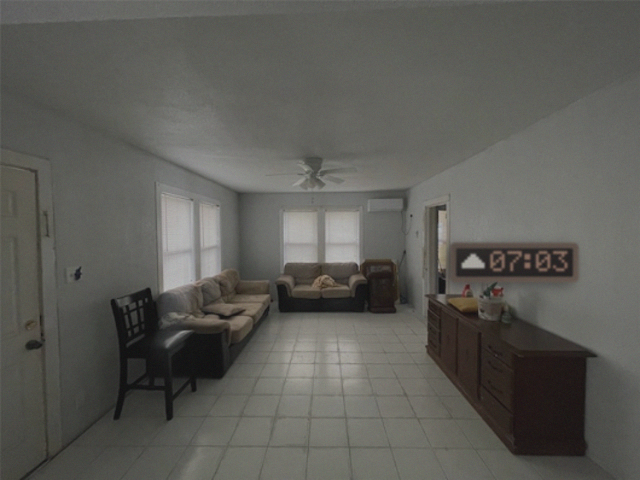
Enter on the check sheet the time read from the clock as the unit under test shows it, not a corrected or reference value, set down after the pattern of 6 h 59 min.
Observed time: 7 h 03 min
